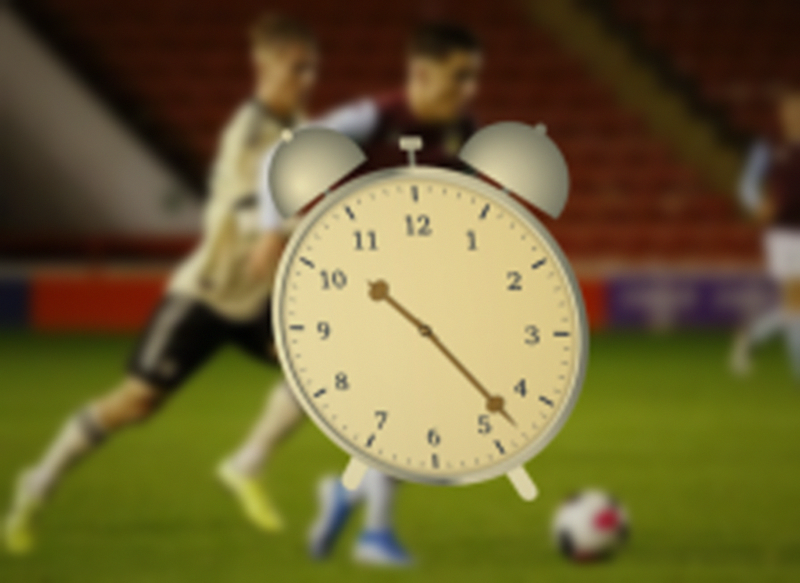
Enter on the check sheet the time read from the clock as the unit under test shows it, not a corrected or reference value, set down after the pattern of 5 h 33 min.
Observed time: 10 h 23 min
